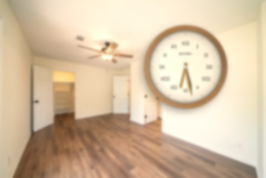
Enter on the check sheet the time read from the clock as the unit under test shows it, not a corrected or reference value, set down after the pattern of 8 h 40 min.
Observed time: 6 h 28 min
